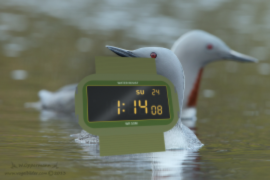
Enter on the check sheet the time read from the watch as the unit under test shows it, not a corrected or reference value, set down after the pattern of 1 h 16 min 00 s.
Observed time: 1 h 14 min 08 s
